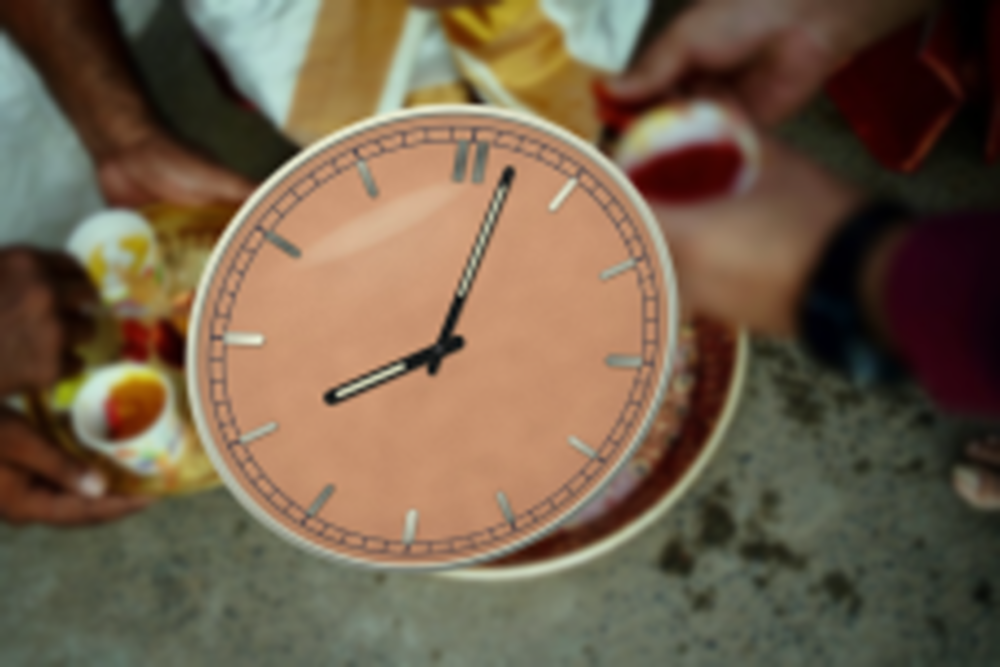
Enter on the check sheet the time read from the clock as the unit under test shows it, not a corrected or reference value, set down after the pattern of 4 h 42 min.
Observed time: 8 h 02 min
